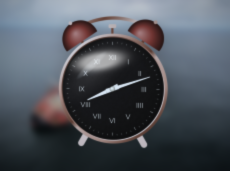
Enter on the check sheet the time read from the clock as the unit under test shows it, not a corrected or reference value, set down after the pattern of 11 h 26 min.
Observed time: 8 h 12 min
